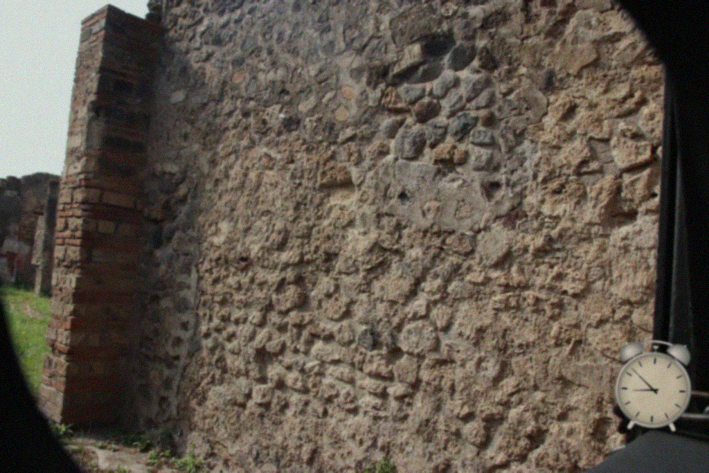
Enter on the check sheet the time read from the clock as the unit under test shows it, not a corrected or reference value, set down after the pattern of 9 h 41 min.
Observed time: 8 h 52 min
